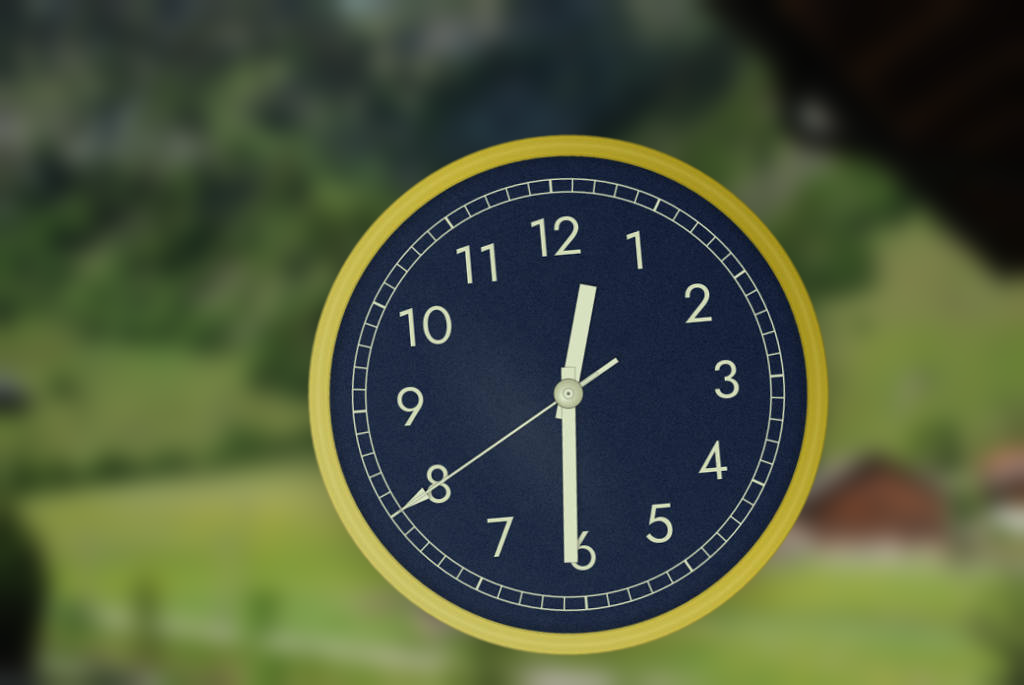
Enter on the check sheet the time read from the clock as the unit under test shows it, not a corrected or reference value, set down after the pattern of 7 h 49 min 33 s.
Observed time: 12 h 30 min 40 s
